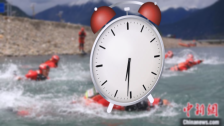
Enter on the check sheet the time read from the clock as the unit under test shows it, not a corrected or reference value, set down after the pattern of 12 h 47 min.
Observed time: 6 h 31 min
